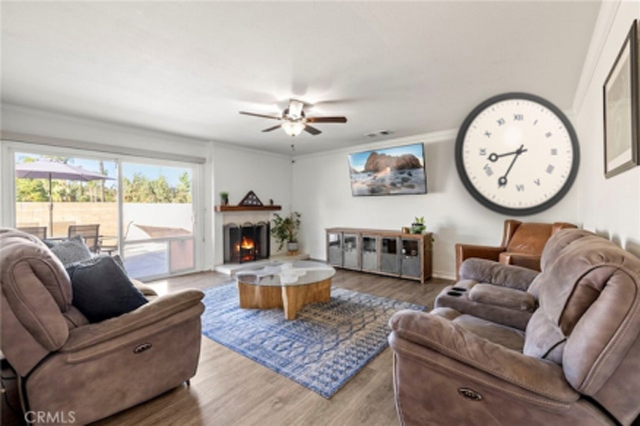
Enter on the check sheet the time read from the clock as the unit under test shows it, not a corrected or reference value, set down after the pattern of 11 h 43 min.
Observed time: 8 h 35 min
